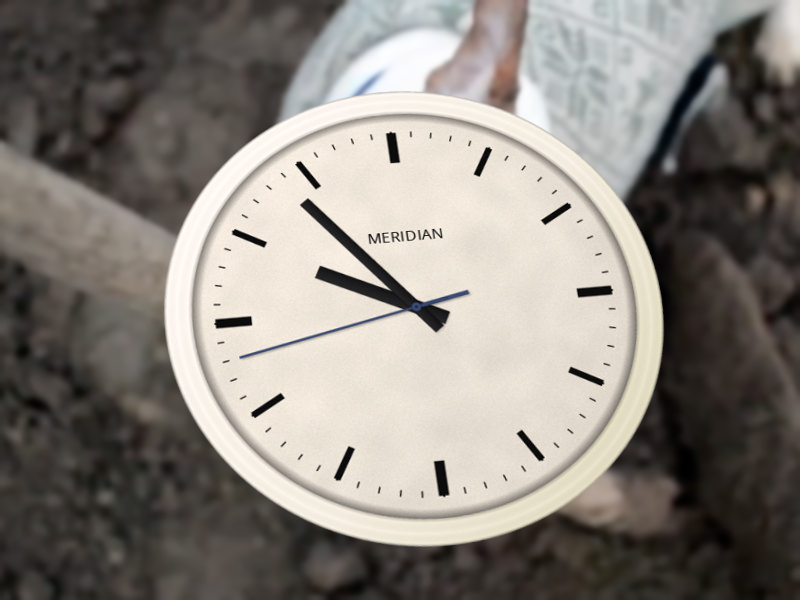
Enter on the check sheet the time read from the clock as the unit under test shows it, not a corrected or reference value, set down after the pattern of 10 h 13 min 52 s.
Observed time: 9 h 53 min 43 s
